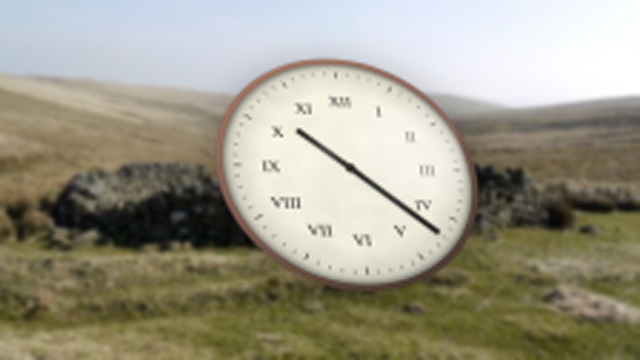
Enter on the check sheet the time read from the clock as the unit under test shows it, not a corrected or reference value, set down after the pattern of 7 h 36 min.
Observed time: 10 h 22 min
